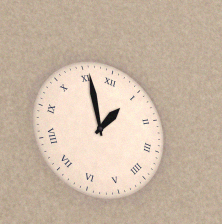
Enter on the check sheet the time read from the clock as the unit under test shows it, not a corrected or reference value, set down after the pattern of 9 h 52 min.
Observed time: 12 h 56 min
